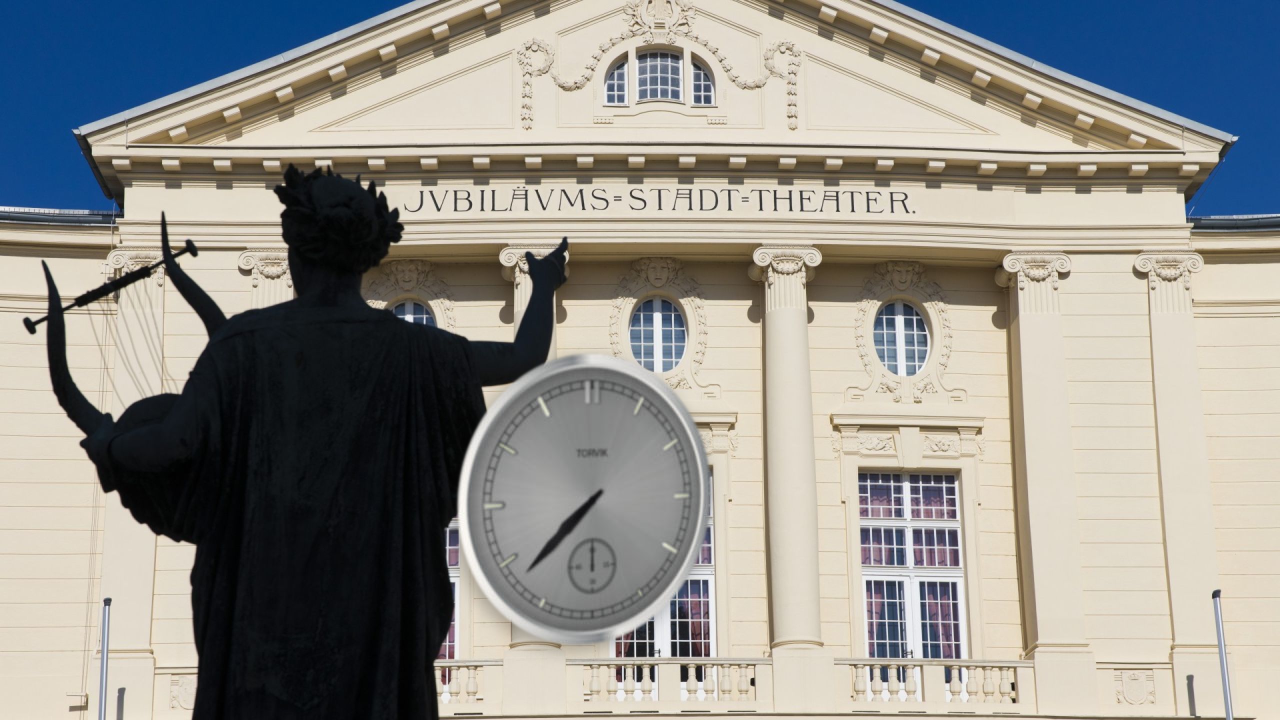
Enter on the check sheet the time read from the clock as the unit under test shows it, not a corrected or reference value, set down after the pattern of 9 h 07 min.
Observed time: 7 h 38 min
